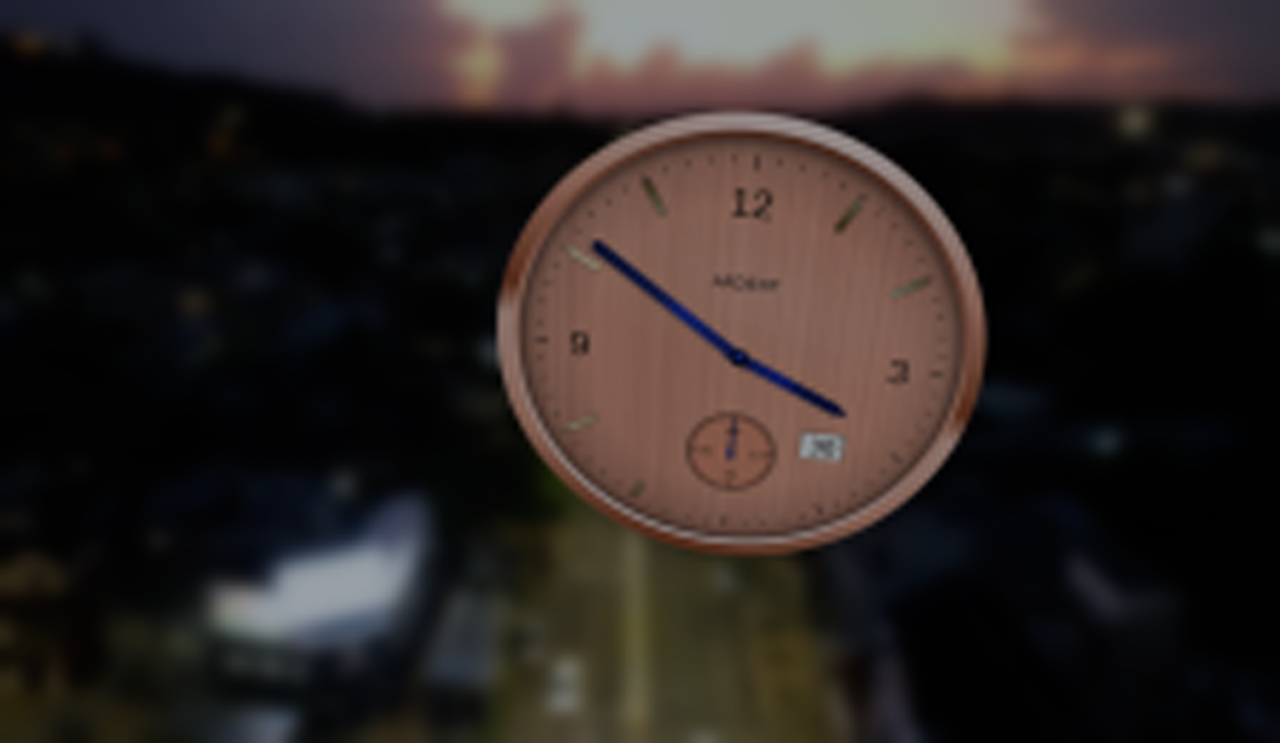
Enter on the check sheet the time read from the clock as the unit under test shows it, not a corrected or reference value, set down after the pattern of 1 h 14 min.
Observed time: 3 h 51 min
